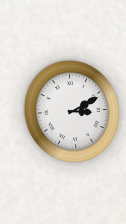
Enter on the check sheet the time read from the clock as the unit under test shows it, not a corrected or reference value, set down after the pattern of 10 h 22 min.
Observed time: 3 h 11 min
